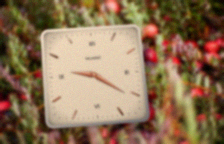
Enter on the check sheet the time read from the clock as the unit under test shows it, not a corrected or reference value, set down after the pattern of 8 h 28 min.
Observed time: 9 h 21 min
